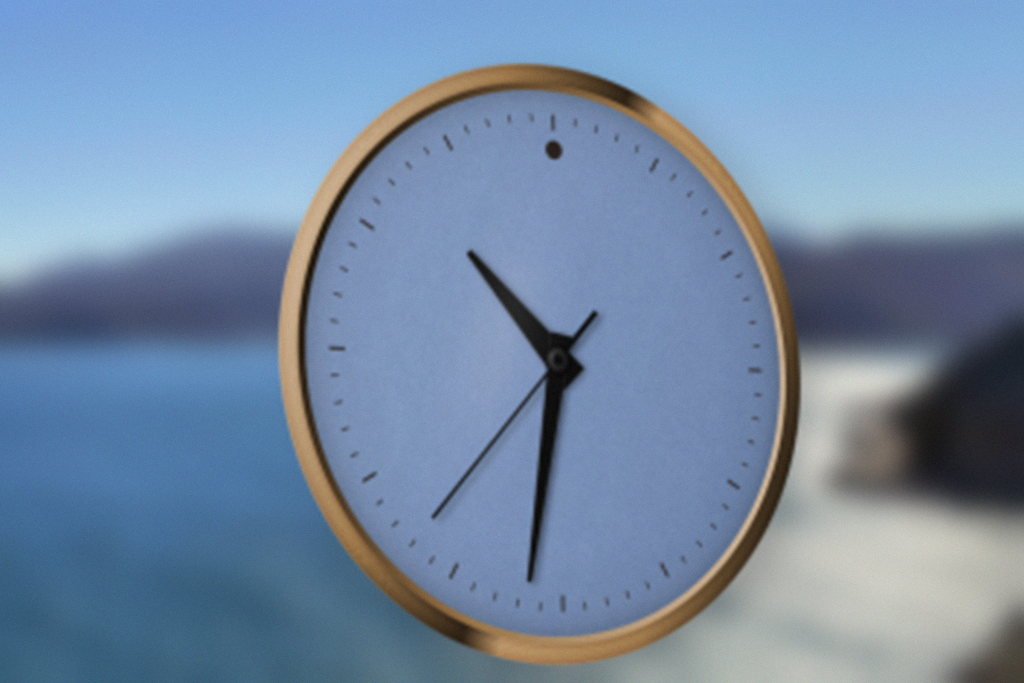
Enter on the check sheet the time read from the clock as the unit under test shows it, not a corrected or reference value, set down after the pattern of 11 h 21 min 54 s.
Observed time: 10 h 31 min 37 s
